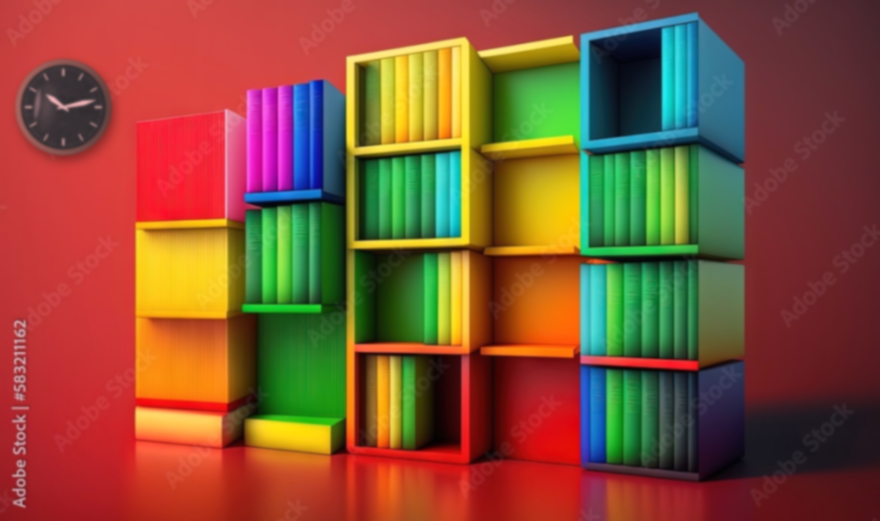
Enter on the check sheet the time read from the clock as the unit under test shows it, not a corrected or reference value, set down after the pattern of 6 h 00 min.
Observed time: 10 h 13 min
